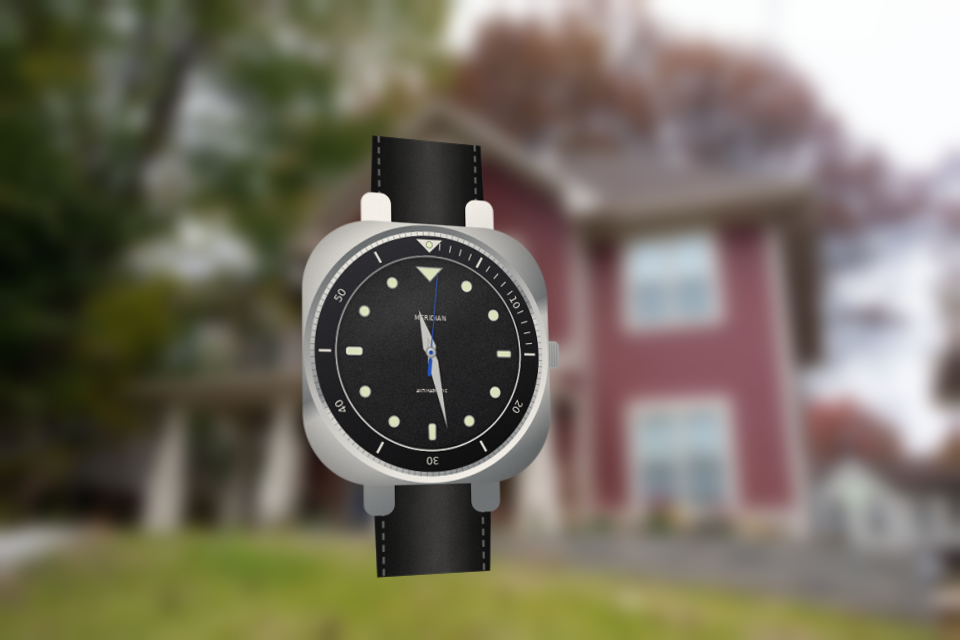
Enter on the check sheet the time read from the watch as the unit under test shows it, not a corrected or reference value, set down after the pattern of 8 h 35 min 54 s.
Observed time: 11 h 28 min 01 s
